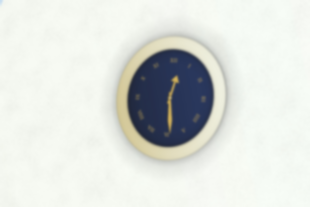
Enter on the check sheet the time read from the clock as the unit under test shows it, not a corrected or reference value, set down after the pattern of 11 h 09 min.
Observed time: 12 h 29 min
